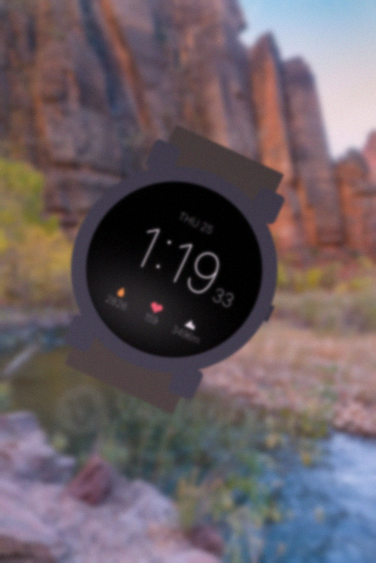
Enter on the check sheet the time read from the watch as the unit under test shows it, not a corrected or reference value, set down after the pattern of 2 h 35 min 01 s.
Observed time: 1 h 19 min 33 s
